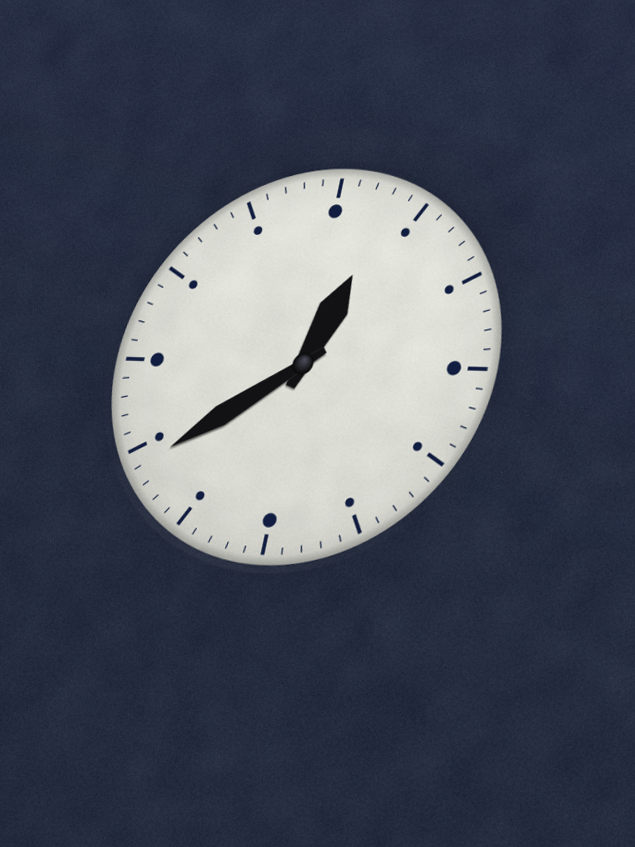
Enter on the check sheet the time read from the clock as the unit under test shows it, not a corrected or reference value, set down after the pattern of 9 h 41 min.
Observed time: 12 h 39 min
